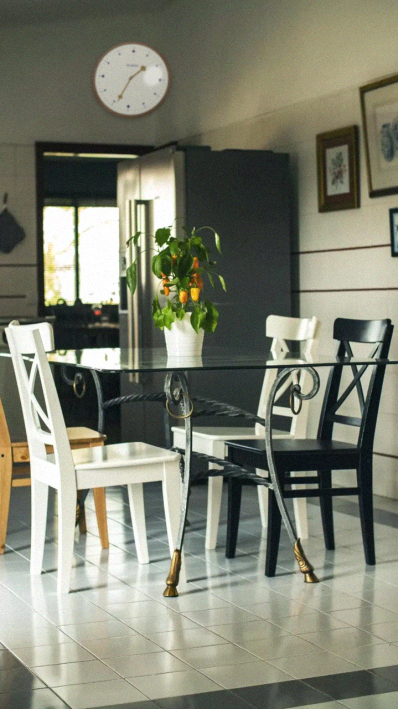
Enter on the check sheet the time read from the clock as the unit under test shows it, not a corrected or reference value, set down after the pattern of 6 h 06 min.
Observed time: 1 h 34 min
